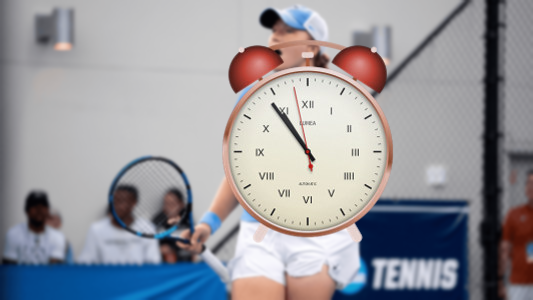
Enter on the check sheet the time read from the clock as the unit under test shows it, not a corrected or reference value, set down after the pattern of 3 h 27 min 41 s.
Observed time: 10 h 53 min 58 s
